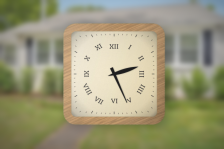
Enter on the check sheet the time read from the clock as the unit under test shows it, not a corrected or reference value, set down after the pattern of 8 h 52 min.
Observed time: 2 h 26 min
